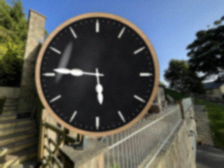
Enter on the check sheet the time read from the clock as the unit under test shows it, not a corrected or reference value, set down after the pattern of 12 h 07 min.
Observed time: 5 h 46 min
